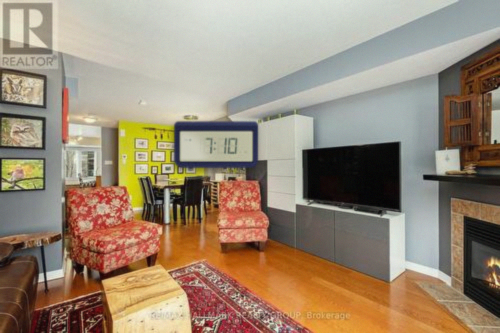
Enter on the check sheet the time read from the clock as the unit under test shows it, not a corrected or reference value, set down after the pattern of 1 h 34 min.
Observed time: 7 h 10 min
